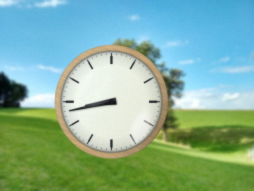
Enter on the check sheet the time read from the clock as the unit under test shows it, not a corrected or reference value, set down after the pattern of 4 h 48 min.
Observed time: 8 h 43 min
